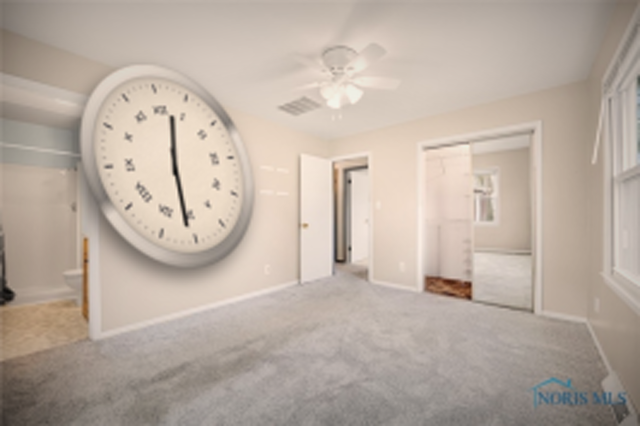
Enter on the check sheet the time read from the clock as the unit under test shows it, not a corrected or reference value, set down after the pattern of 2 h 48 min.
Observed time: 12 h 31 min
